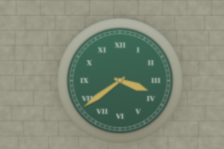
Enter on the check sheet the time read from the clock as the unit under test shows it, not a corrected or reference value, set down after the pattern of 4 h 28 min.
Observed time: 3 h 39 min
